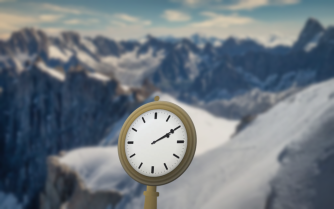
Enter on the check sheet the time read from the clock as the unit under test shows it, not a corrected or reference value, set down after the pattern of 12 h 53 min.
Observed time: 2 h 10 min
